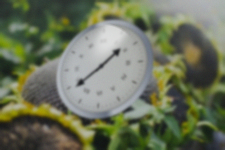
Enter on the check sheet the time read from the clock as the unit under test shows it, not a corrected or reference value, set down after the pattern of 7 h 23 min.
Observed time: 1 h 39 min
